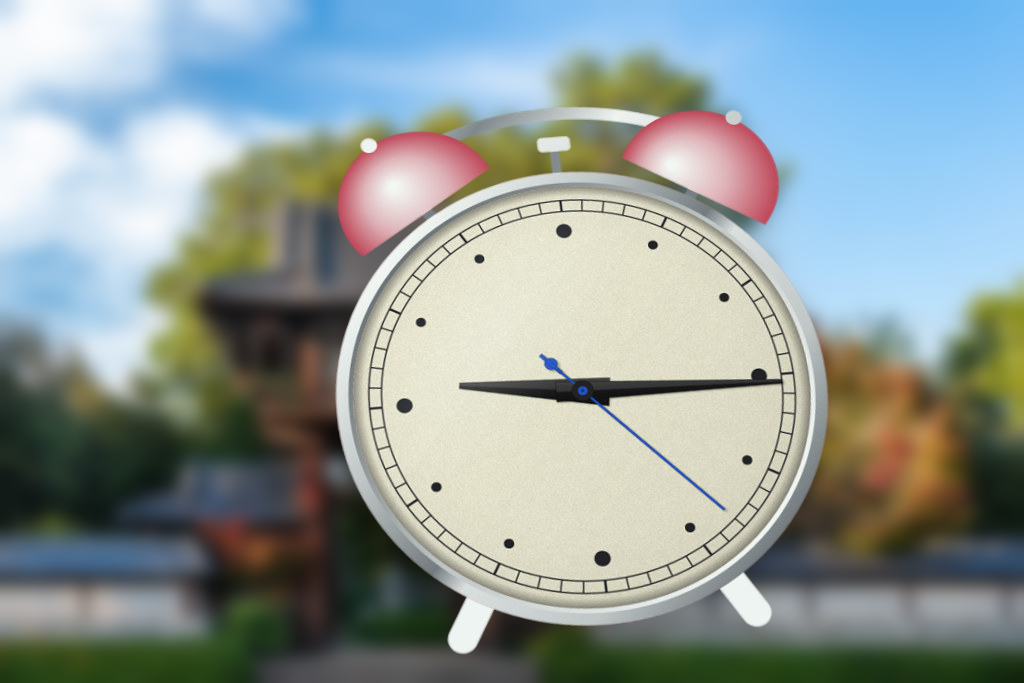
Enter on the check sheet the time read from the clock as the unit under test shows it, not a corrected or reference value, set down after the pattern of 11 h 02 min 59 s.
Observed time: 9 h 15 min 23 s
